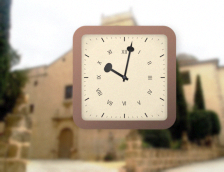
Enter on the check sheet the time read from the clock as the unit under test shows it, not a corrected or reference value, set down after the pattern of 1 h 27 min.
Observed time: 10 h 02 min
